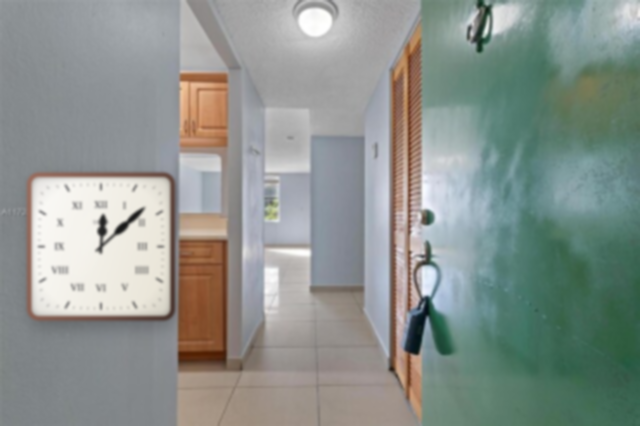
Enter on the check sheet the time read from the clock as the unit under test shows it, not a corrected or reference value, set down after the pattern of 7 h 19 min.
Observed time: 12 h 08 min
